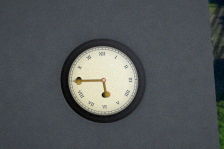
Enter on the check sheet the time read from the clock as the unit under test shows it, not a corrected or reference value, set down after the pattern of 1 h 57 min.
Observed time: 5 h 45 min
